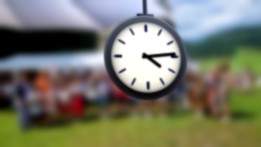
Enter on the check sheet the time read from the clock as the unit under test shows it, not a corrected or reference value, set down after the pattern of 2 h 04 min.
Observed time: 4 h 14 min
